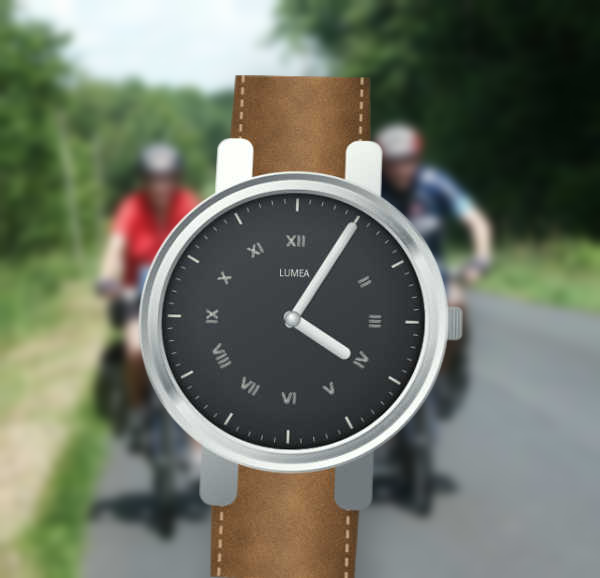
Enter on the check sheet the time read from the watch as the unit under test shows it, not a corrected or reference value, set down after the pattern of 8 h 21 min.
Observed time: 4 h 05 min
